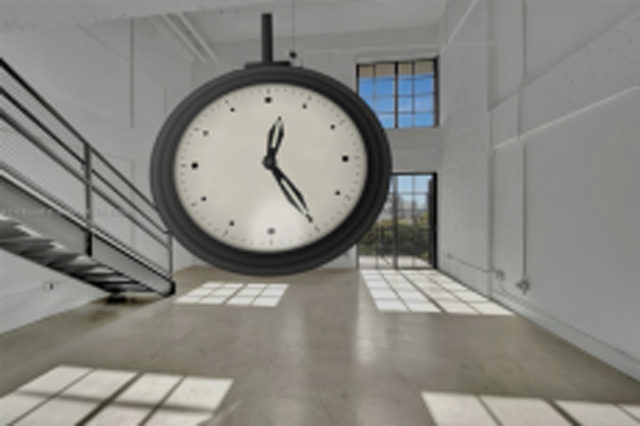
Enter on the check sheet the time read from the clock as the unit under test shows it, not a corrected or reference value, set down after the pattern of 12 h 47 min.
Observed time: 12 h 25 min
